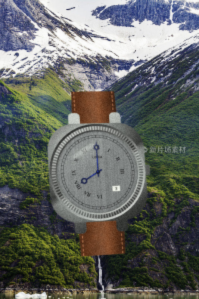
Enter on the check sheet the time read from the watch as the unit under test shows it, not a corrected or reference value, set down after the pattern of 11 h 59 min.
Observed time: 8 h 00 min
